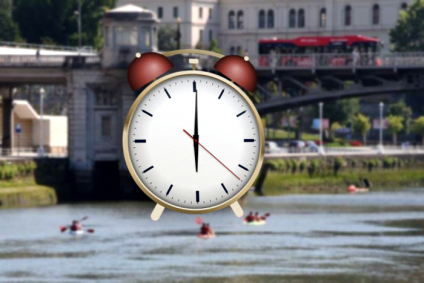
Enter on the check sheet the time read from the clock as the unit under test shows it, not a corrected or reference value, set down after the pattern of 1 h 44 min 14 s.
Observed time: 6 h 00 min 22 s
